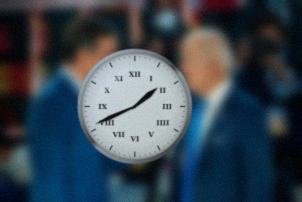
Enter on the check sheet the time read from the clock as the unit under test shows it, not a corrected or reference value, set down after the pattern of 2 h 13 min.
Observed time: 1 h 41 min
